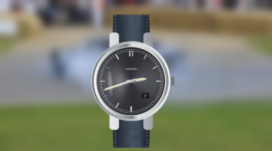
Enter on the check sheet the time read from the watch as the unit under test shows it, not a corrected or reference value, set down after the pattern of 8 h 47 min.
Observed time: 2 h 42 min
